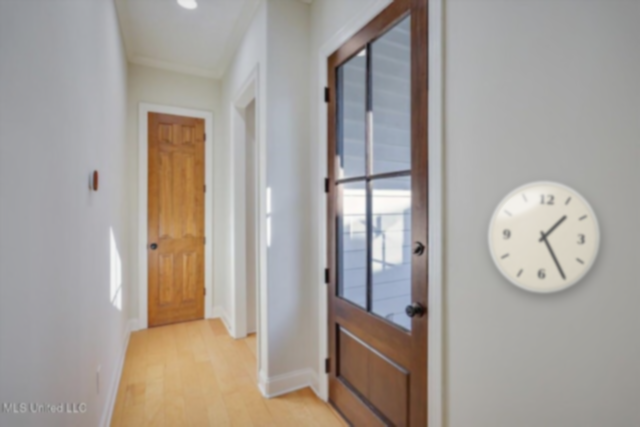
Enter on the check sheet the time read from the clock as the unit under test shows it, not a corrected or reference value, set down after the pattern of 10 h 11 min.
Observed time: 1 h 25 min
